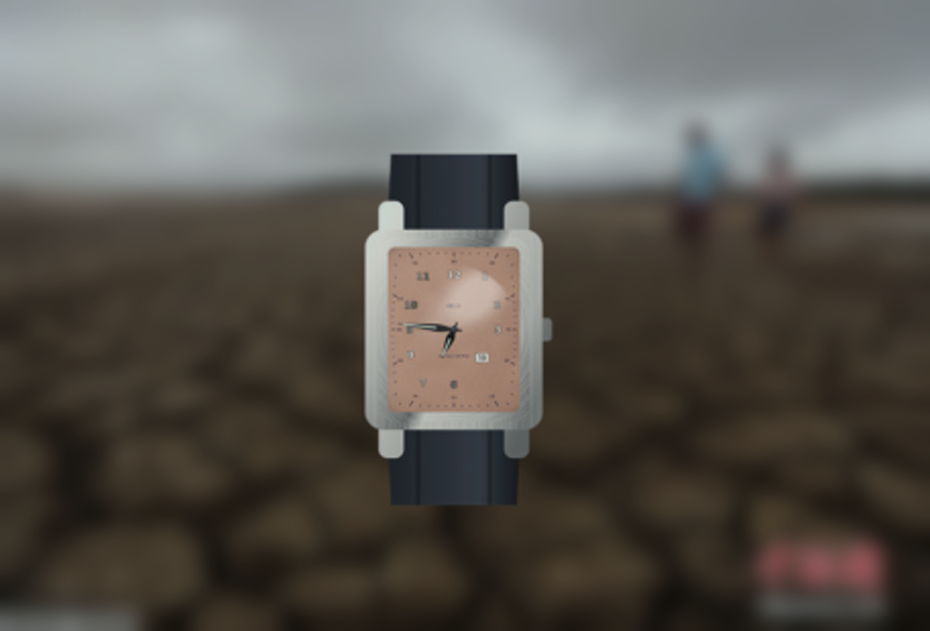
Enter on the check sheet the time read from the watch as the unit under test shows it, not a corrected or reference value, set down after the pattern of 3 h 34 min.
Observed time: 6 h 46 min
